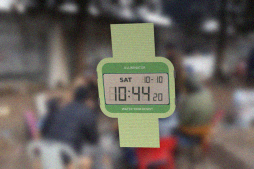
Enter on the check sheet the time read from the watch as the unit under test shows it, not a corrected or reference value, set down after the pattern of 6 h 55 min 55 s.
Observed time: 10 h 44 min 20 s
